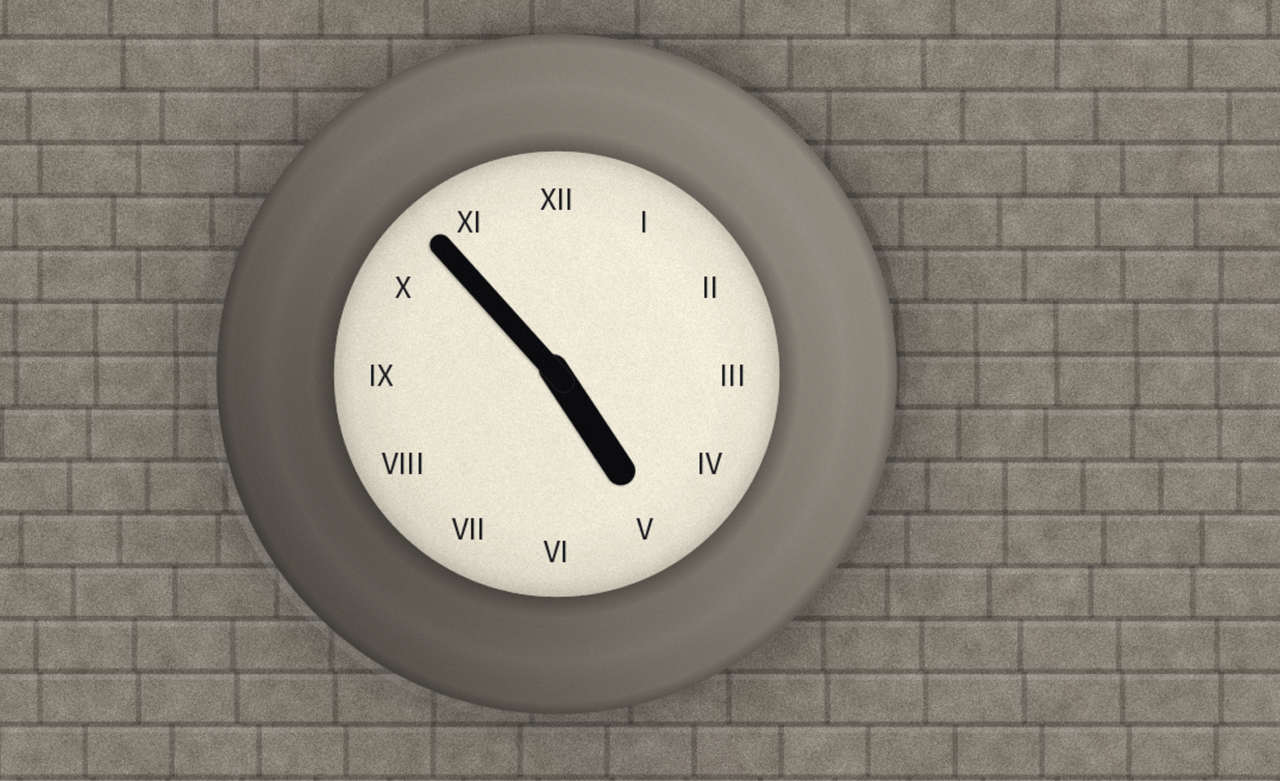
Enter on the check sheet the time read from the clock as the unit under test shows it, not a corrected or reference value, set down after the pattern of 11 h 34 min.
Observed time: 4 h 53 min
